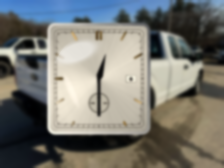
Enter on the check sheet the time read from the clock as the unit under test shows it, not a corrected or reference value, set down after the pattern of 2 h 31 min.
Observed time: 12 h 30 min
